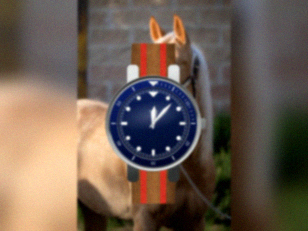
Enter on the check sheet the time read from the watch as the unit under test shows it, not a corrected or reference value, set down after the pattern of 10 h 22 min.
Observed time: 12 h 07 min
